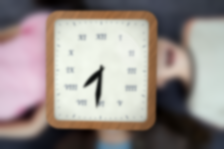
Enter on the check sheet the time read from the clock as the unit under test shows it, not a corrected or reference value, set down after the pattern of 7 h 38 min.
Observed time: 7 h 31 min
